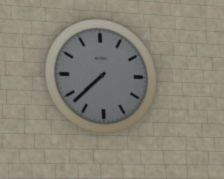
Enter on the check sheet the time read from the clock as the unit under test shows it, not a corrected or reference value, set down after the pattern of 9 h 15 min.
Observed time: 7 h 38 min
